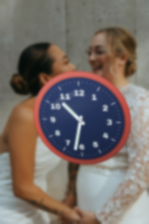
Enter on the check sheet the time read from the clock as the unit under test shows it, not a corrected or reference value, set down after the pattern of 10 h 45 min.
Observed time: 10 h 32 min
